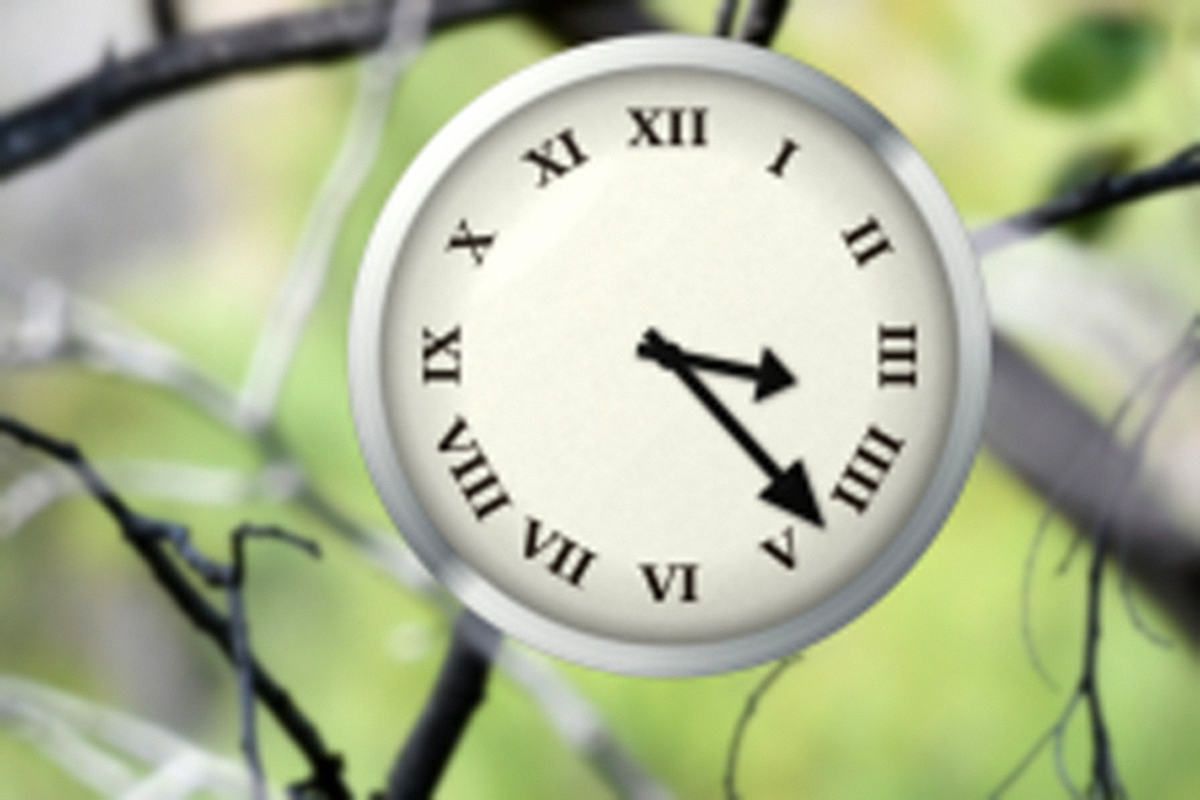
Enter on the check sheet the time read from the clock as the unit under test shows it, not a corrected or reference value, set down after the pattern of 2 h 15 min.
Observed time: 3 h 23 min
